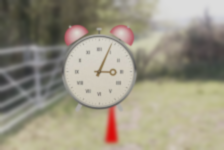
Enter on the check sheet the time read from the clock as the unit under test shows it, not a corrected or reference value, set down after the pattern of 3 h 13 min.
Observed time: 3 h 04 min
